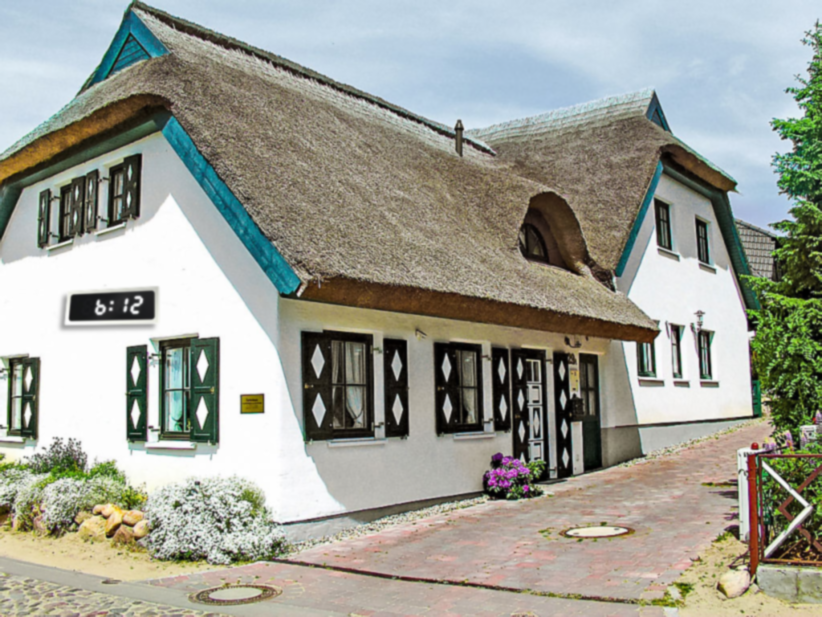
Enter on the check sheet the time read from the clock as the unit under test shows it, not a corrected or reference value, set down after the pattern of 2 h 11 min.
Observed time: 6 h 12 min
